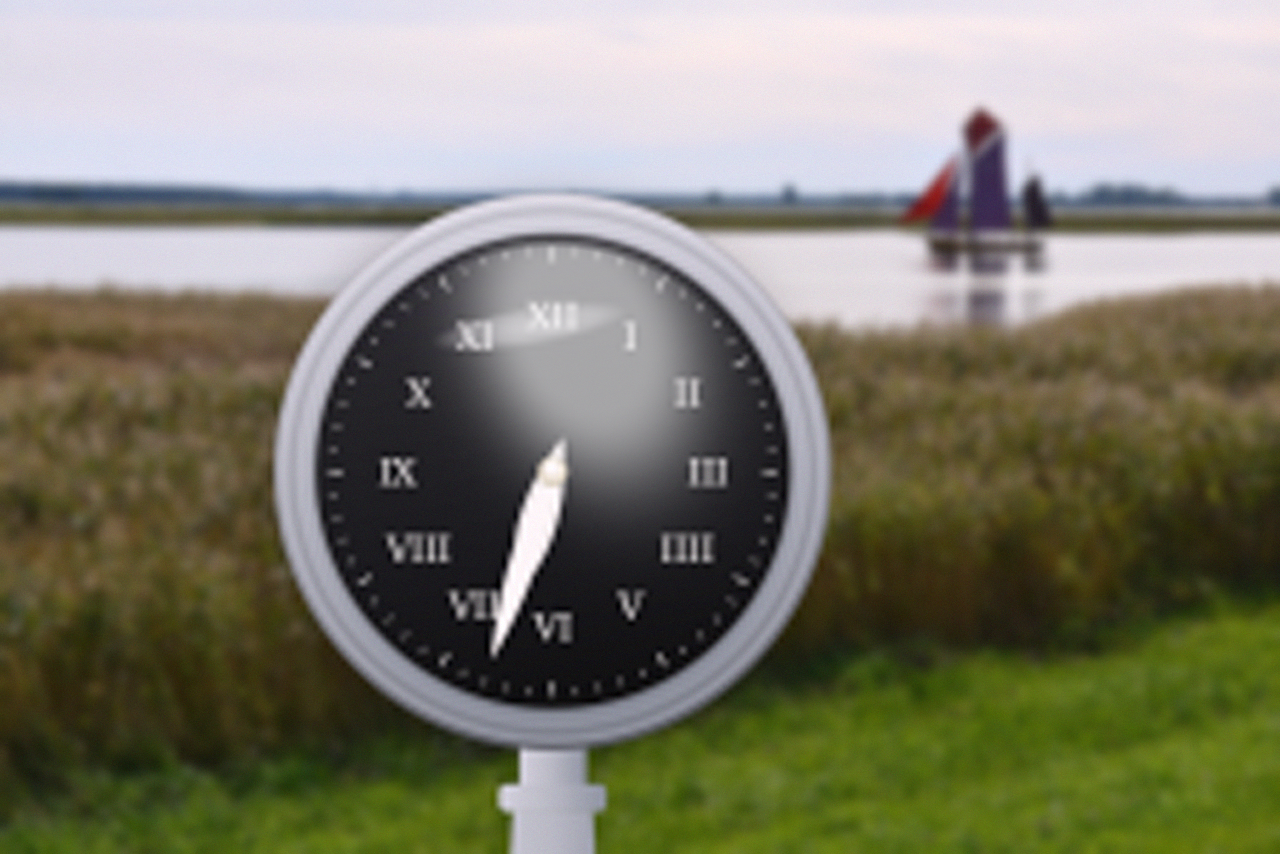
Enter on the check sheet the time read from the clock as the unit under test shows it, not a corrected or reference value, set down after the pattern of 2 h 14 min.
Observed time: 6 h 33 min
